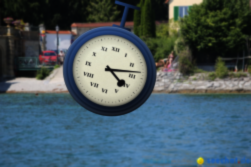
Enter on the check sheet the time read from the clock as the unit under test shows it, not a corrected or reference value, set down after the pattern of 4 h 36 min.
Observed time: 4 h 13 min
